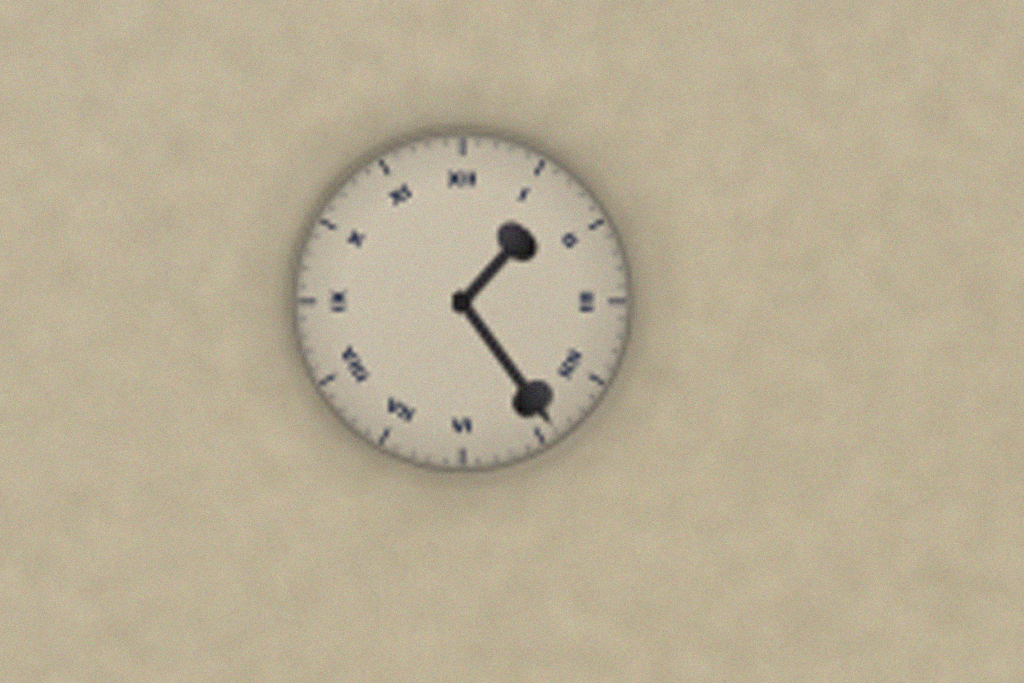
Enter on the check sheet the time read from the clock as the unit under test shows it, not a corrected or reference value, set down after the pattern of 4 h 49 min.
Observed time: 1 h 24 min
